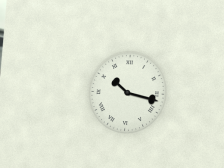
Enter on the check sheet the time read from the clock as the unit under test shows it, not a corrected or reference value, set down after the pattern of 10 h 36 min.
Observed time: 10 h 17 min
